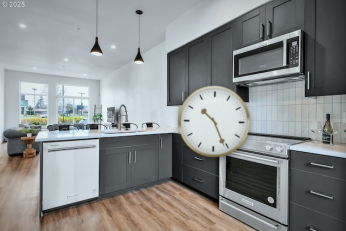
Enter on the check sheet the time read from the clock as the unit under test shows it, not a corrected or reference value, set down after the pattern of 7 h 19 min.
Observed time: 10 h 26 min
